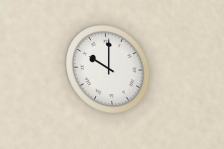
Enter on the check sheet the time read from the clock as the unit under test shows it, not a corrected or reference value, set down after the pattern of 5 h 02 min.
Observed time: 10 h 01 min
